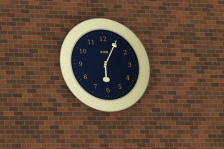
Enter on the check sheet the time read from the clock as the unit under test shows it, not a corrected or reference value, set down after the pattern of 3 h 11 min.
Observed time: 6 h 05 min
